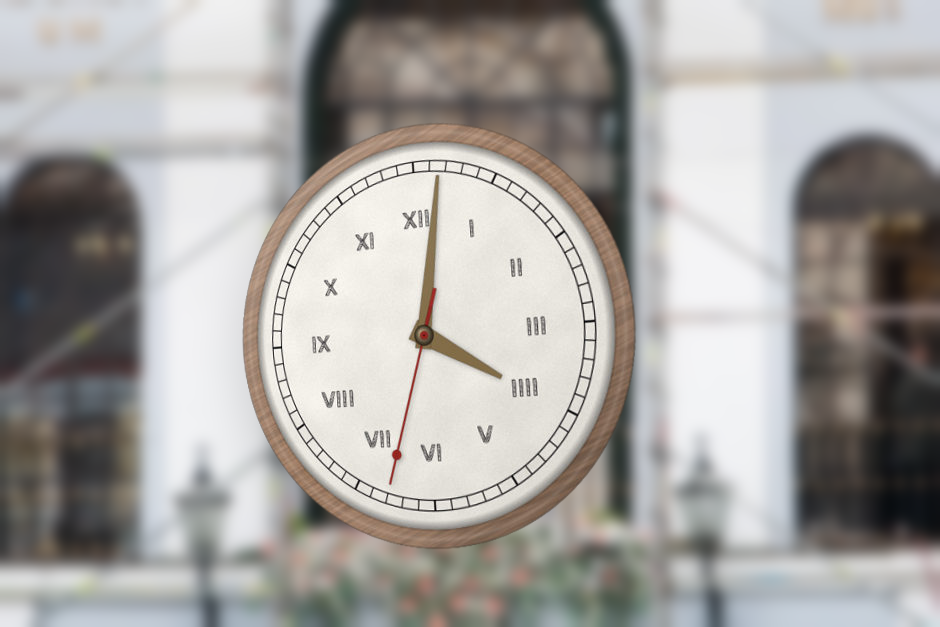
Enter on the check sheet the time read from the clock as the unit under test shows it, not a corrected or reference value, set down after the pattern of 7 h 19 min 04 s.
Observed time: 4 h 01 min 33 s
